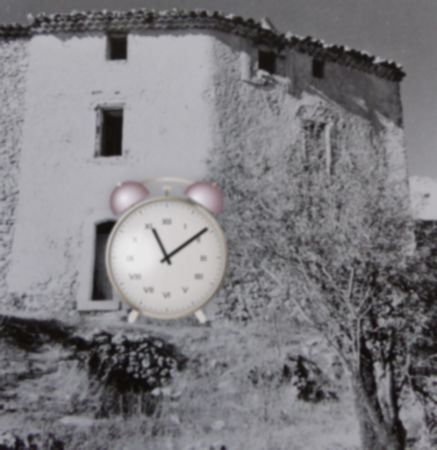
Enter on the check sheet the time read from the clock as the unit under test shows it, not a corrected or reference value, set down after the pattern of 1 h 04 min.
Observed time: 11 h 09 min
